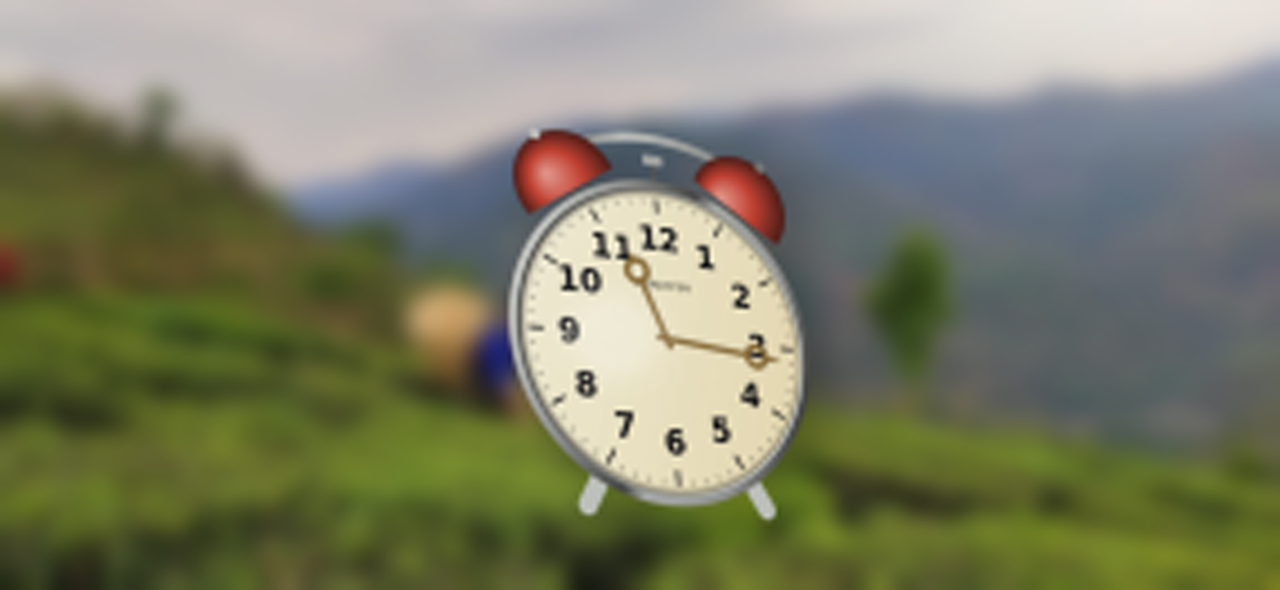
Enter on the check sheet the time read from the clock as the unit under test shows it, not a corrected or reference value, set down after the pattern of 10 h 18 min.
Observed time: 11 h 16 min
